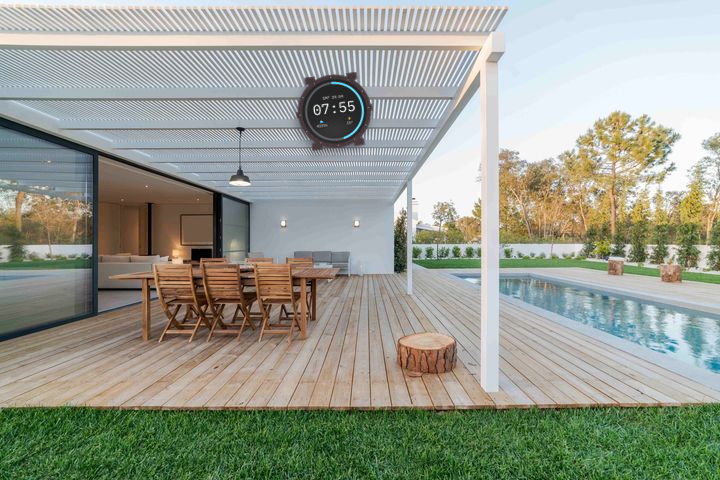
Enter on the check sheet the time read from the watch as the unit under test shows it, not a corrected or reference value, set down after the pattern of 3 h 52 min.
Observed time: 7 h 55 min
